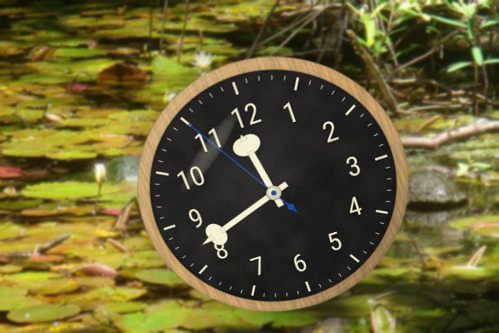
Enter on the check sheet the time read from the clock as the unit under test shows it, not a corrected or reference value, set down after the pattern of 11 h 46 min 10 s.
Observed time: 11 h 41 min 55 s
